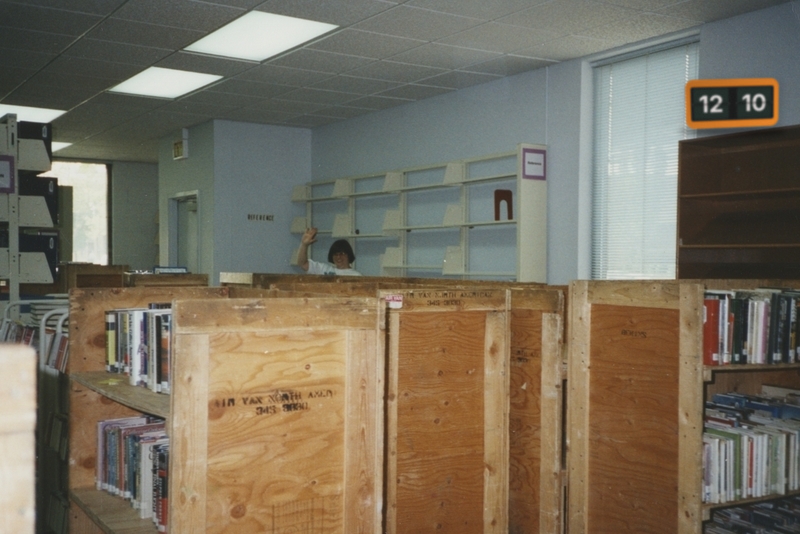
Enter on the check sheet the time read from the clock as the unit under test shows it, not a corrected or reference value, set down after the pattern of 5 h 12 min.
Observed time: 12 h 10 min
